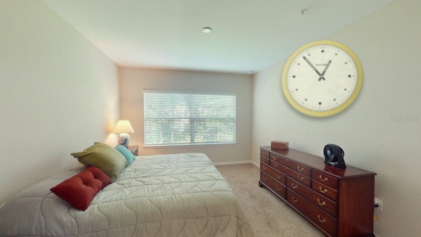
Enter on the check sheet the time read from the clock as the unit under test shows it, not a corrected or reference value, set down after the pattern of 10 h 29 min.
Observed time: 12 h 53 min
